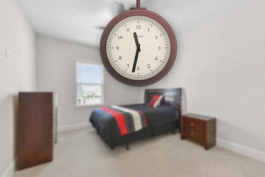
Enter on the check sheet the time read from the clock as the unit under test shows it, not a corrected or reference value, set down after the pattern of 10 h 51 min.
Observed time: 11 h 32 min
